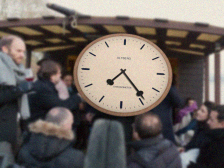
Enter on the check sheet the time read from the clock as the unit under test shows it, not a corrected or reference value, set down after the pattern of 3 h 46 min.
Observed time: 7 h 24 min
